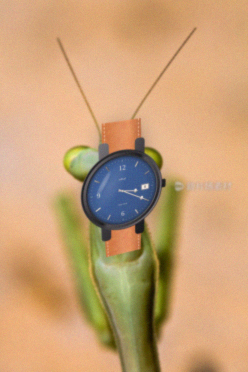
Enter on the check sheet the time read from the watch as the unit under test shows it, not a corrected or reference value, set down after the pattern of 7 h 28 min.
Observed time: 3 h 20 min
